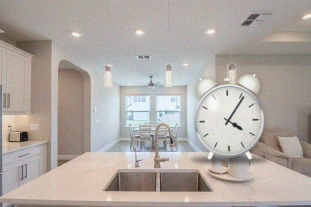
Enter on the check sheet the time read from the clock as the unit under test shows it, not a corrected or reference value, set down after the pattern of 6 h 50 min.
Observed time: 4 h 06 min
